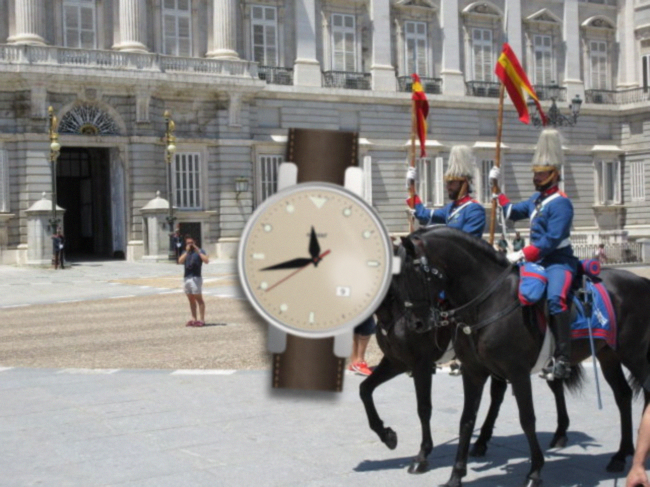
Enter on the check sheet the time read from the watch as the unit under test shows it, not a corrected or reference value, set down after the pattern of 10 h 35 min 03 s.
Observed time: 11 h 42 min 39 s
